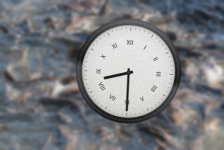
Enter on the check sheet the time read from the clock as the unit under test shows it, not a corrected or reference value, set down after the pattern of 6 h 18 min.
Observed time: 8 h 30 min
